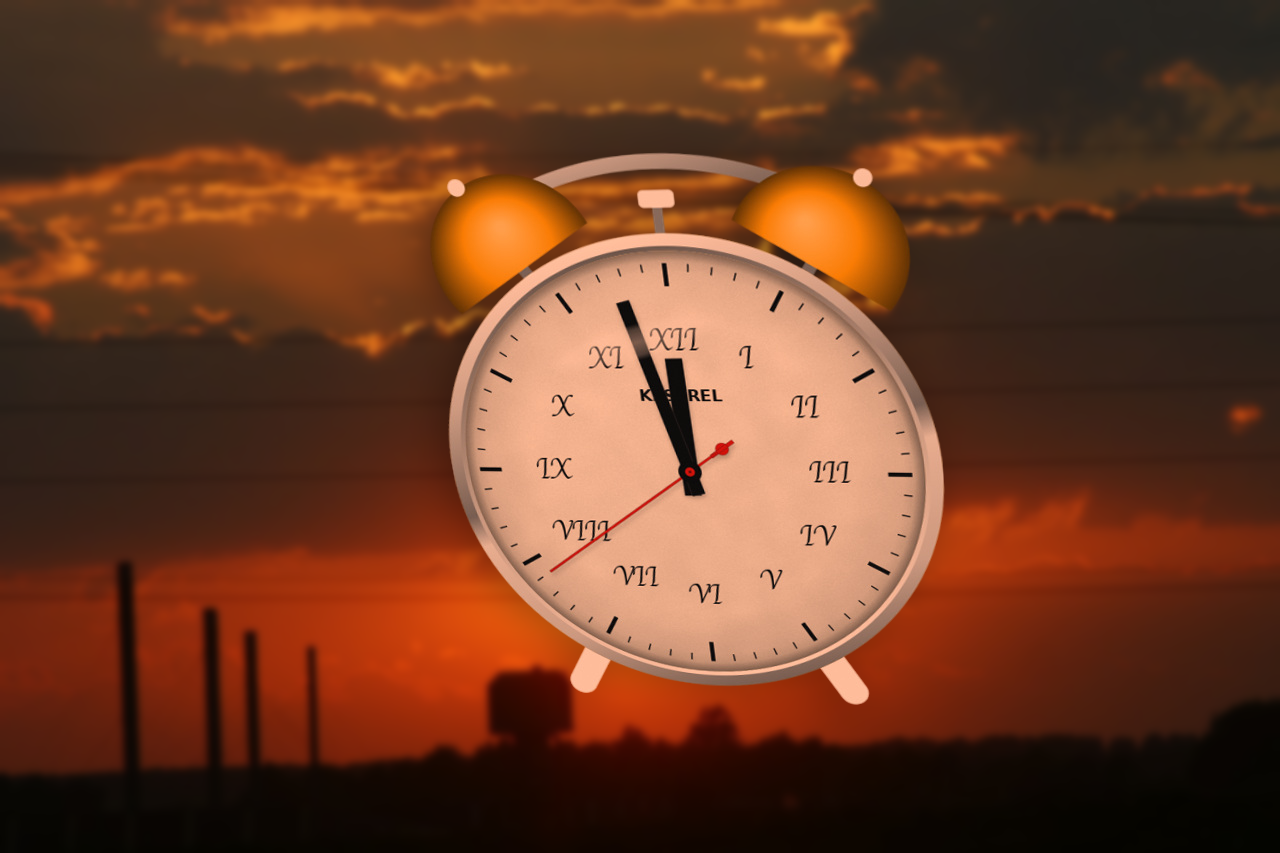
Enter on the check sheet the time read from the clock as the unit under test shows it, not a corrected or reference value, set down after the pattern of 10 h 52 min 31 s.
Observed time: 11 h 57 min 39 s
